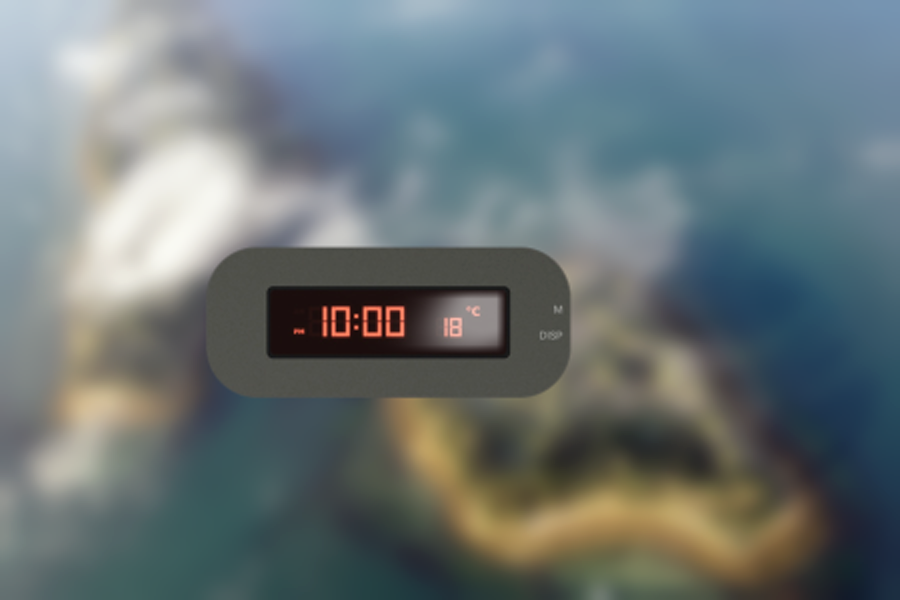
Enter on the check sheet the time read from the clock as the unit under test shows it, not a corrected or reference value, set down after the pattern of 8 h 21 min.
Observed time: 10 h 00 min
